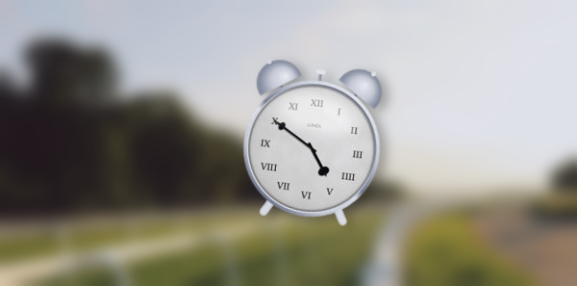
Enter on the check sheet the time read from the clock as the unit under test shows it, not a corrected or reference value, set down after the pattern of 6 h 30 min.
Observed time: 4 h 50 min
